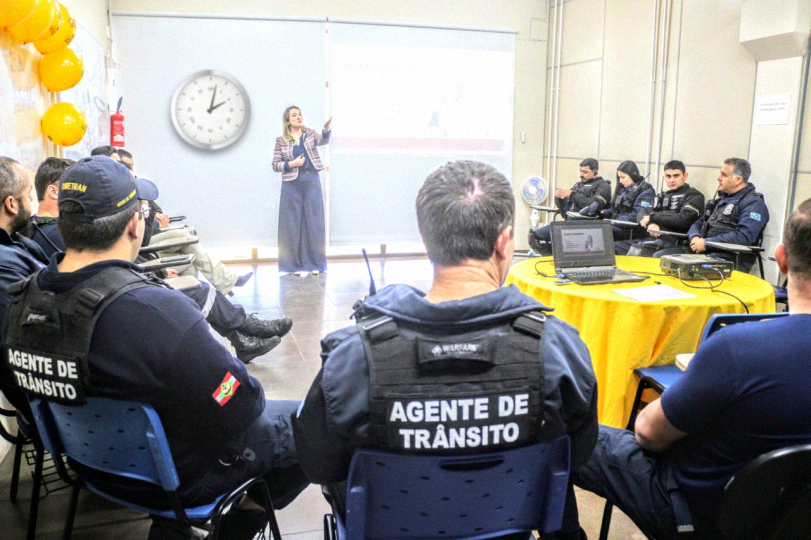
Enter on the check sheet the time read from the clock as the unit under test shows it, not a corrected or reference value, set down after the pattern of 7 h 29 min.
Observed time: 2 h 02 min
